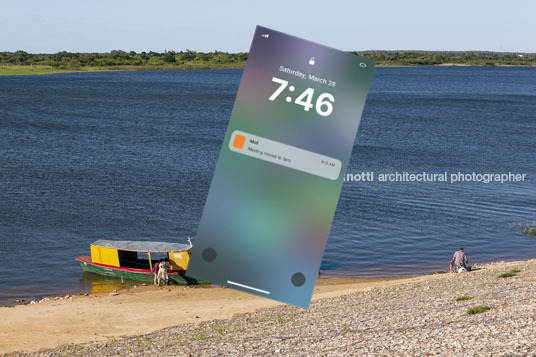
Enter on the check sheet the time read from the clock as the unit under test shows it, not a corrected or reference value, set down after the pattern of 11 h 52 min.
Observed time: 7 h 46 min
